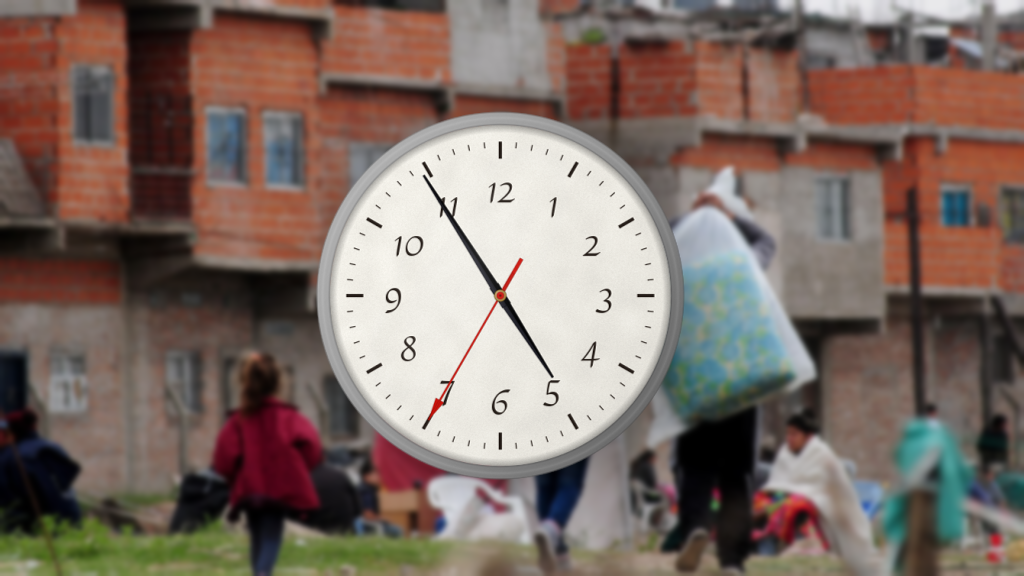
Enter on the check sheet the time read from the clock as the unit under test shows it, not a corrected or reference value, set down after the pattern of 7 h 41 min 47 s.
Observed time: 4 h 54 min 35 s
